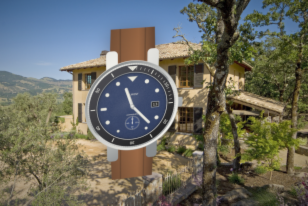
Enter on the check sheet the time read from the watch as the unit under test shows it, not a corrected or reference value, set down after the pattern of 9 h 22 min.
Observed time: 11 h 23 min
